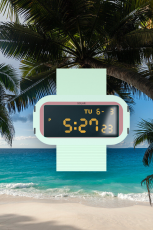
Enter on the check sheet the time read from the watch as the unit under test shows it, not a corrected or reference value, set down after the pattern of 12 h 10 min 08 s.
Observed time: 5 h 27 min 23 s
